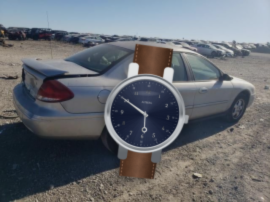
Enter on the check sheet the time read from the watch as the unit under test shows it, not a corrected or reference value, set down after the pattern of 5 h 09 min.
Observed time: 5 h 50 min
